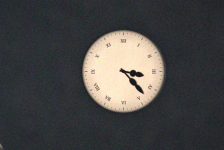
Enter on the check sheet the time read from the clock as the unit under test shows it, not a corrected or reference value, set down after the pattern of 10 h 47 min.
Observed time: 3 h 23 min
